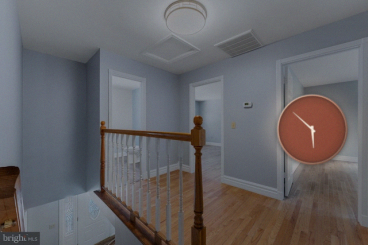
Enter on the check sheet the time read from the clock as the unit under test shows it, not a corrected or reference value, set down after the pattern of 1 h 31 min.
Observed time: 5 h 52 min
